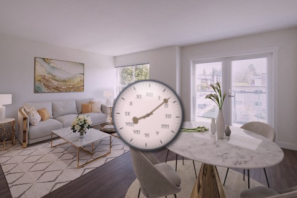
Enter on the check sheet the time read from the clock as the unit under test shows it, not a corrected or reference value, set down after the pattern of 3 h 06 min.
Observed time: 8 h 08 min
